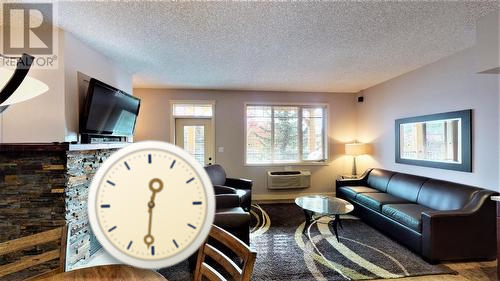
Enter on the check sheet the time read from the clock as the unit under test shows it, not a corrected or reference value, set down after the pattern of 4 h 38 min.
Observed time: 12 h 31 min
